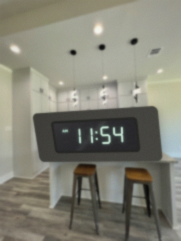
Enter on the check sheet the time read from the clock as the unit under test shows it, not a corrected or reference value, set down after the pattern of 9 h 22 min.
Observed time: 11 h 54 min
